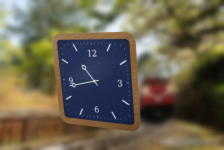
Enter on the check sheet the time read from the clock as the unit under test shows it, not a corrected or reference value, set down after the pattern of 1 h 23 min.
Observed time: 10 h 43 min
